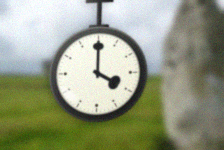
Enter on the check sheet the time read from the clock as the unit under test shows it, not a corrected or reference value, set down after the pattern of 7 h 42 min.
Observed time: 4 h 00 min
